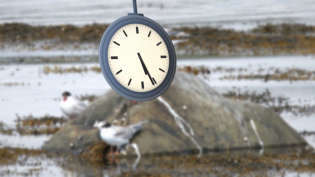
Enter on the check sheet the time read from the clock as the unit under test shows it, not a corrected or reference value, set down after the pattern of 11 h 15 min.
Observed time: 5 h 26 min
